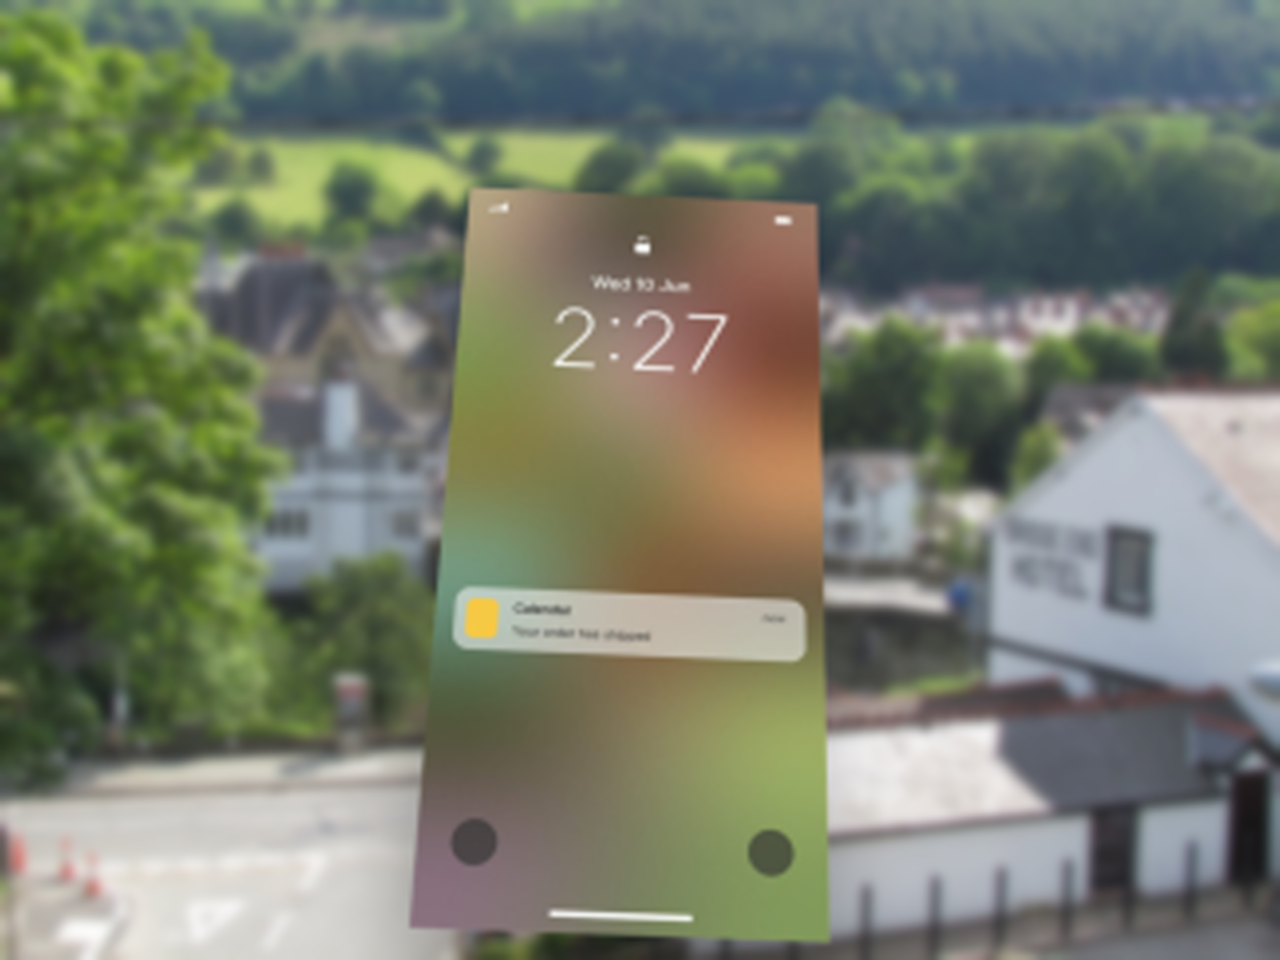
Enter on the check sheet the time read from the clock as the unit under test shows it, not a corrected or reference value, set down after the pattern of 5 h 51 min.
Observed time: 2 h 27 min
